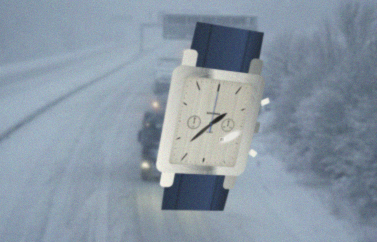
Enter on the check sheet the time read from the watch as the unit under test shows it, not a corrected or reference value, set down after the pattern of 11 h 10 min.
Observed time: 1 h 37 min
